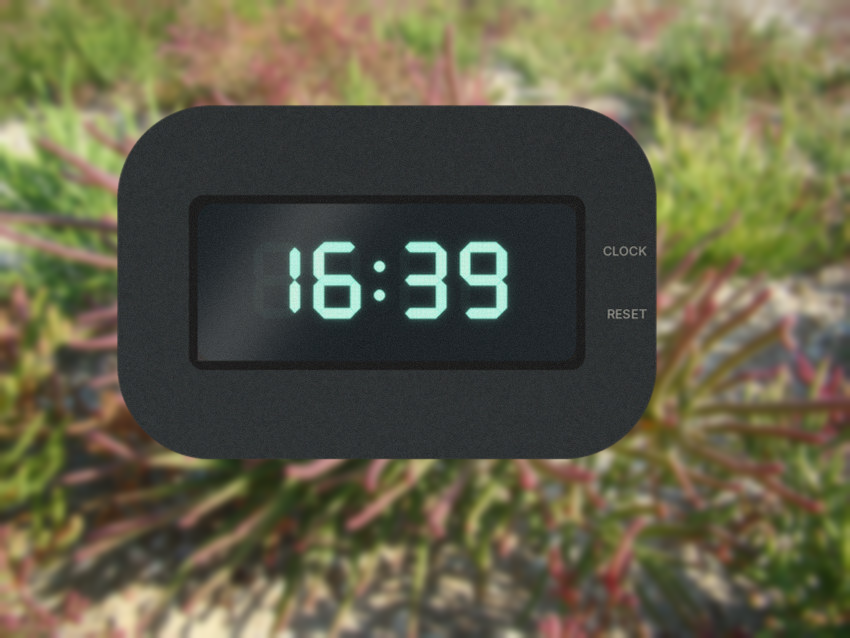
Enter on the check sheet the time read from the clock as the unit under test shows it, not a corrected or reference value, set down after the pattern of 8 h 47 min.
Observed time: 16 h 39 min
